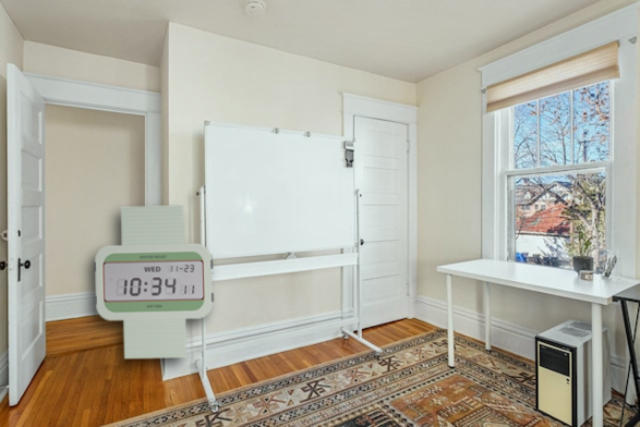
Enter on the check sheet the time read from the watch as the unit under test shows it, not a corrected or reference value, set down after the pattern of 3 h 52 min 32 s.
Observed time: 10 h 34 min 11 s
